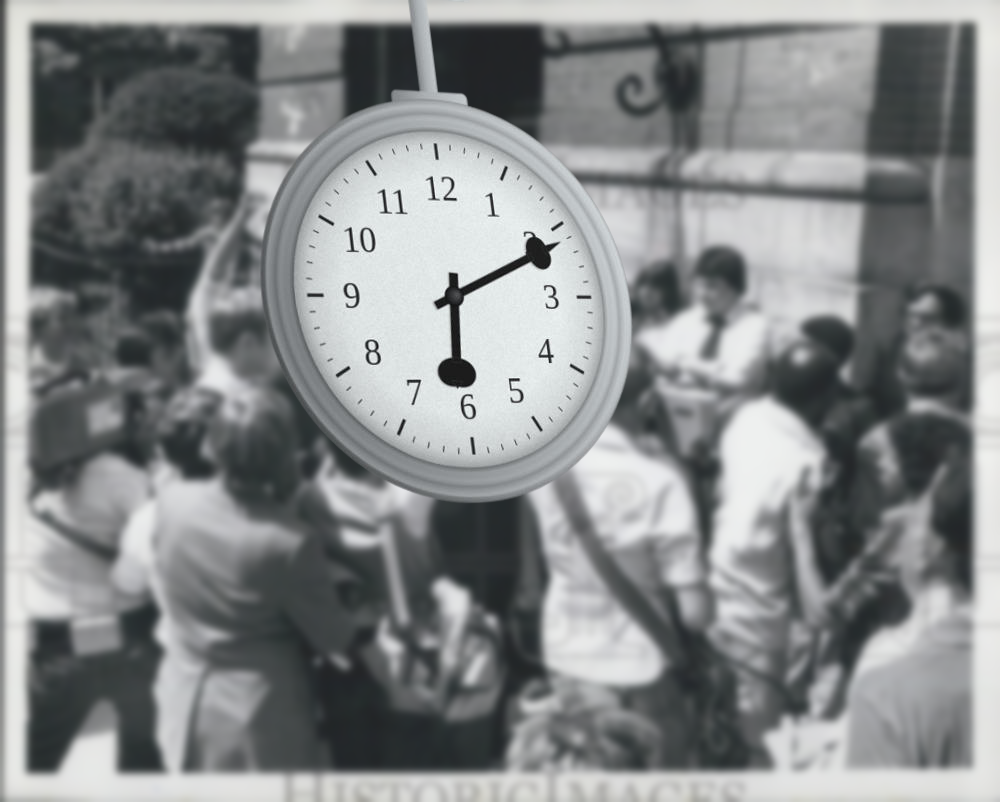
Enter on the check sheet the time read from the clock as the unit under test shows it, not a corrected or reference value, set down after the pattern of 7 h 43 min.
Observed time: 6 h 11 min
